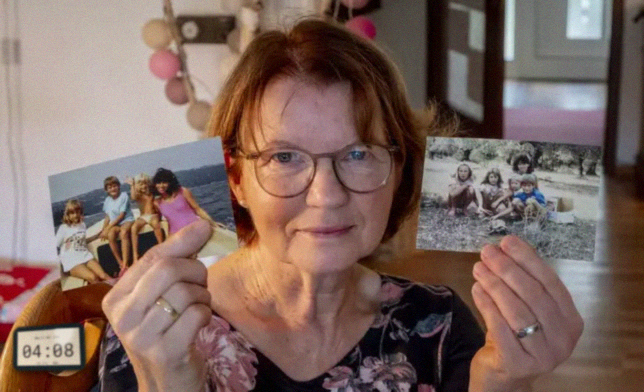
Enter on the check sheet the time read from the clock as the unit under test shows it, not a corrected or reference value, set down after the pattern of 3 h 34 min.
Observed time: 4 h 08 min
